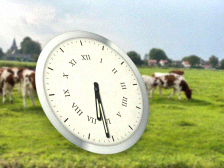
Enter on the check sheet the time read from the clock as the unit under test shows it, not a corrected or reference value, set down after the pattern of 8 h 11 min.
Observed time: 6 h 31 min
